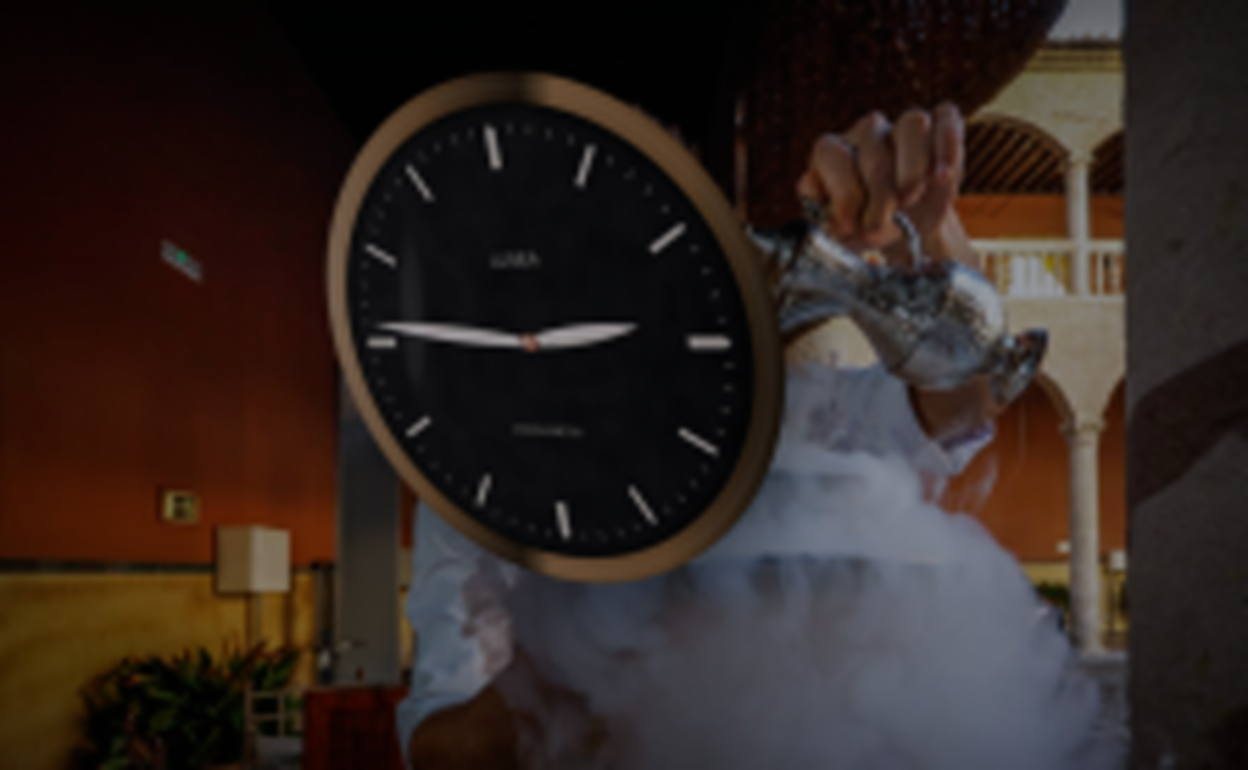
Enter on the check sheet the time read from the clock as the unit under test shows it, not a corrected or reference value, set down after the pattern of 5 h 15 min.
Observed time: 2 h 46 min
